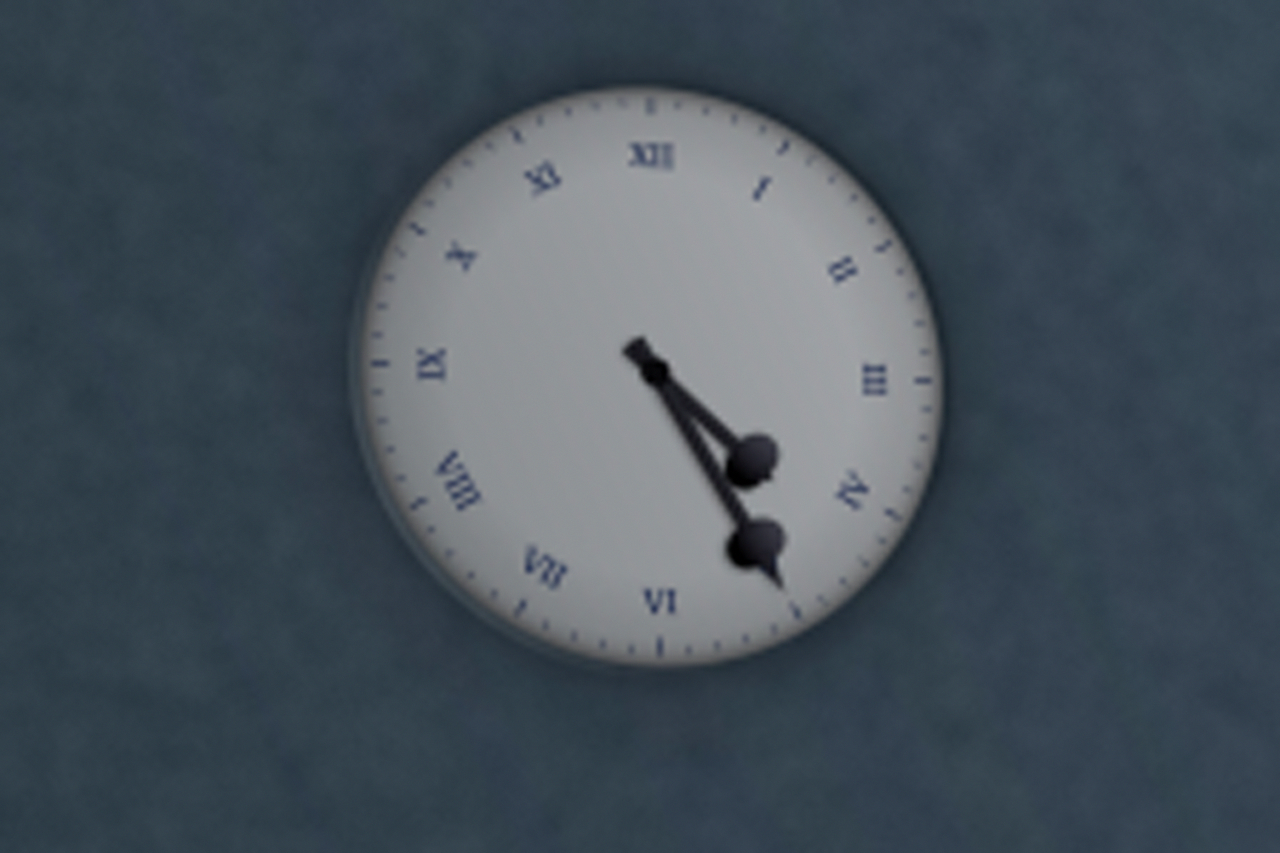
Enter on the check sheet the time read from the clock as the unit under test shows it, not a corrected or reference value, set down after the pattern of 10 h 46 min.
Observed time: 4 h 25 min
